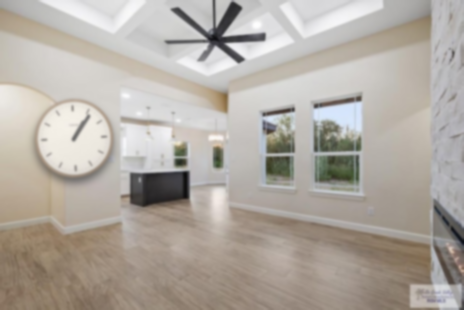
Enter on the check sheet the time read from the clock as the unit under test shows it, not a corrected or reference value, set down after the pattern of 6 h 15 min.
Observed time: 1 h 06 min
